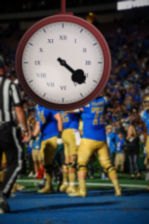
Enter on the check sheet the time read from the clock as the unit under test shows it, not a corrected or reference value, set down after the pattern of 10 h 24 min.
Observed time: 4 h 22 min
